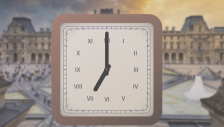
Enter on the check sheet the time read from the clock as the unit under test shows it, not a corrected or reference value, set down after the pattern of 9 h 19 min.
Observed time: 7 h 00 min
